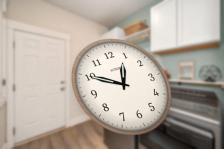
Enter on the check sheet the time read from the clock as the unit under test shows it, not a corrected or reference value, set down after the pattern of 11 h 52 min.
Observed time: 12 h 50 min
